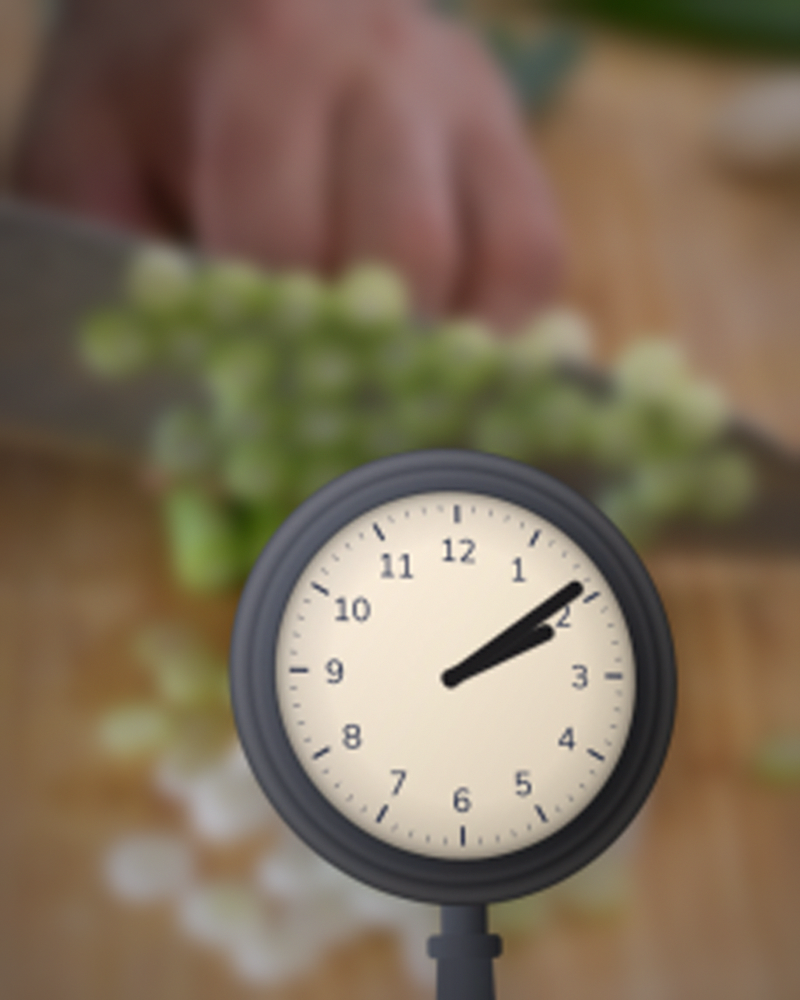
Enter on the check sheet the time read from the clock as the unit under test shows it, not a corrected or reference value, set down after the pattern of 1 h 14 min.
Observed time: 2 h 09 min
